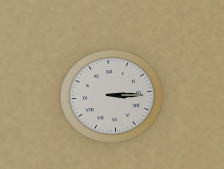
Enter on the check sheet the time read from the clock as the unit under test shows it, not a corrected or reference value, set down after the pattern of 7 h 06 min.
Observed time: 3 h 16 min
